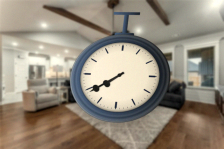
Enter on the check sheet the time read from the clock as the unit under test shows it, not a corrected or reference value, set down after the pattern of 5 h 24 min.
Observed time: 7 h 39 min
